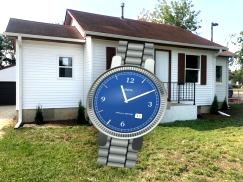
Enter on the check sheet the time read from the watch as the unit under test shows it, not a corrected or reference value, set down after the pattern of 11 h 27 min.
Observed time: 11 h 10 min
